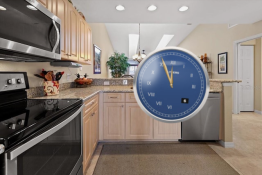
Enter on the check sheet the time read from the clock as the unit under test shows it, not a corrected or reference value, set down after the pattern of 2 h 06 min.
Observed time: 11 h 56 min
